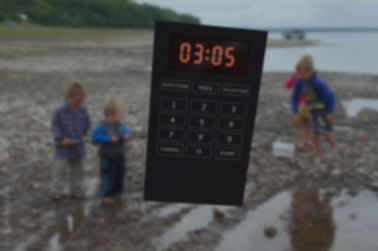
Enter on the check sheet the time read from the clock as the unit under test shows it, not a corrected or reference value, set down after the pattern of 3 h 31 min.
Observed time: 3 h 05 min
